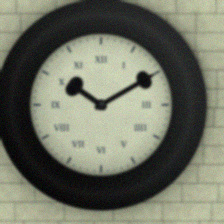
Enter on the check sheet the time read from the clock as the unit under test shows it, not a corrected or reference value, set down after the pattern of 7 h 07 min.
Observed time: 10 h 10 min
